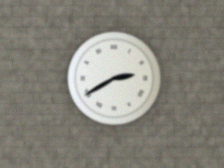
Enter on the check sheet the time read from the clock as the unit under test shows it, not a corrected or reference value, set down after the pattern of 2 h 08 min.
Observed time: 2 h 40 min
